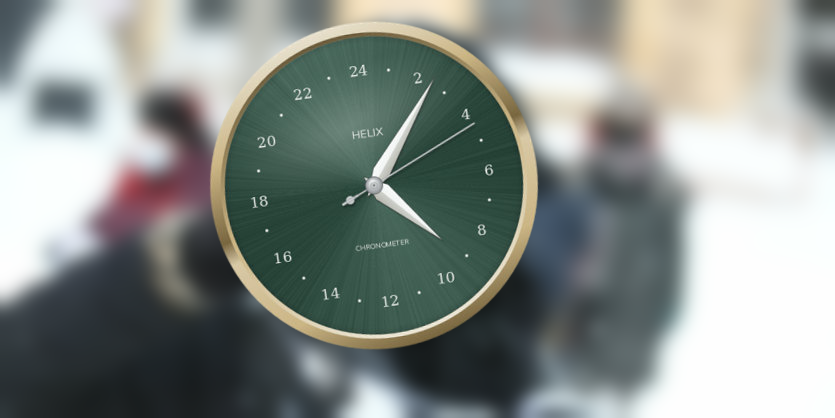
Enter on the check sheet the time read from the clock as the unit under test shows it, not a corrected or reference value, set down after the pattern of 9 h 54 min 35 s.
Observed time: 9 h 06 min 11 s
